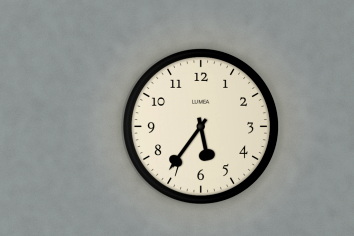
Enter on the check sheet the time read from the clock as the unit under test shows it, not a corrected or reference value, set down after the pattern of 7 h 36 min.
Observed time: 5 h 36 min
